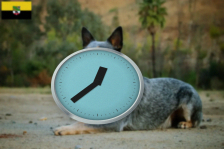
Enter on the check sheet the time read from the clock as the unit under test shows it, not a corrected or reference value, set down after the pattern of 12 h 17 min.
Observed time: 12 h 38 min
